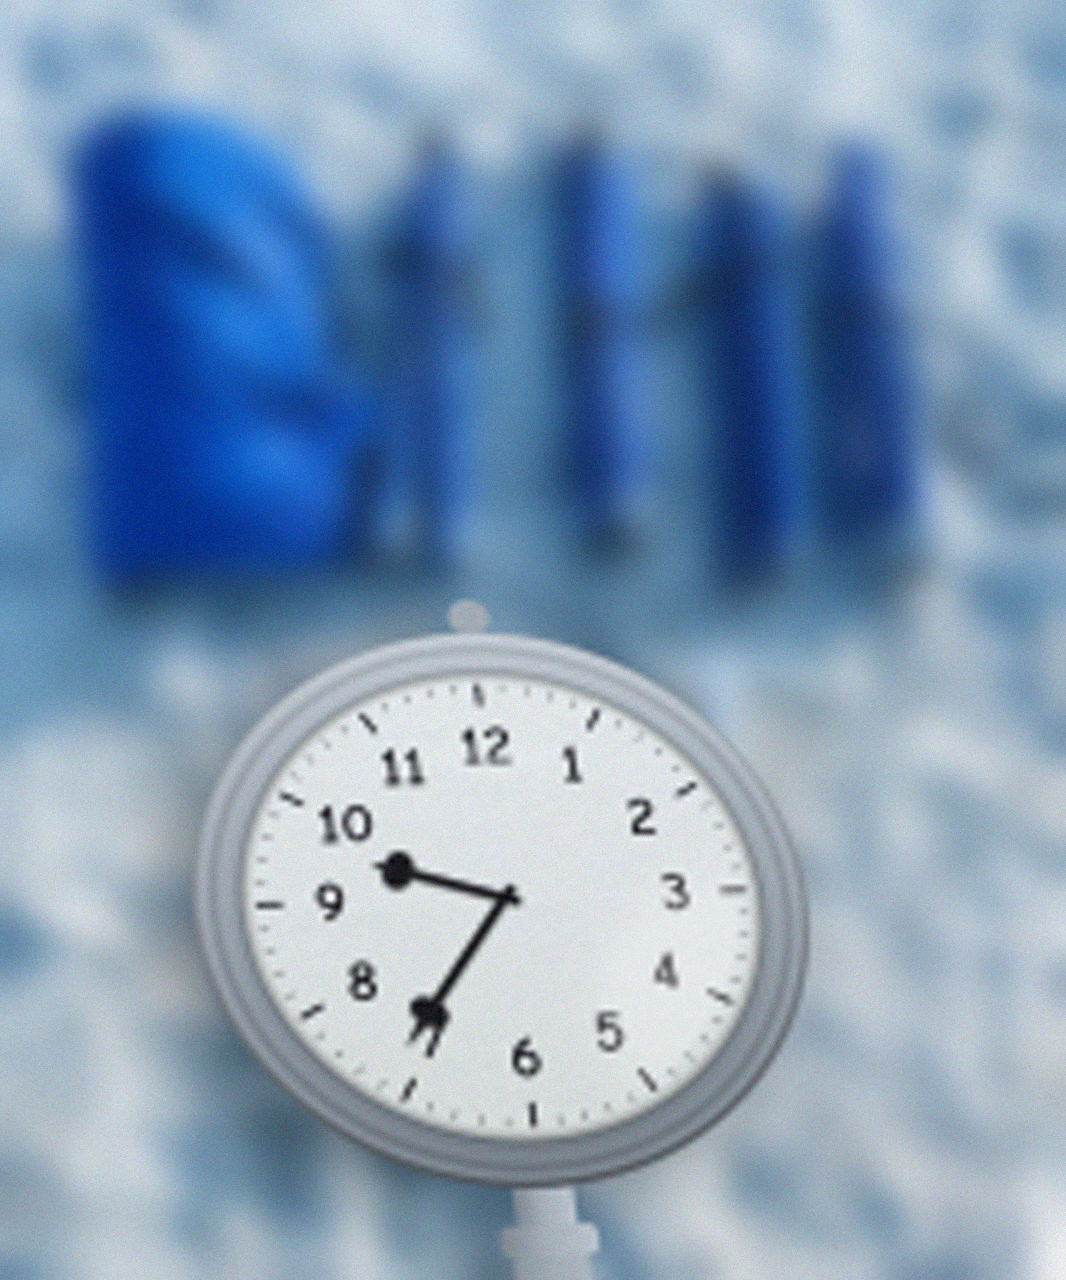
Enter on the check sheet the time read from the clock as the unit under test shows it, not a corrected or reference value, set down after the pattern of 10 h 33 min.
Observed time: 9 h 36 min
